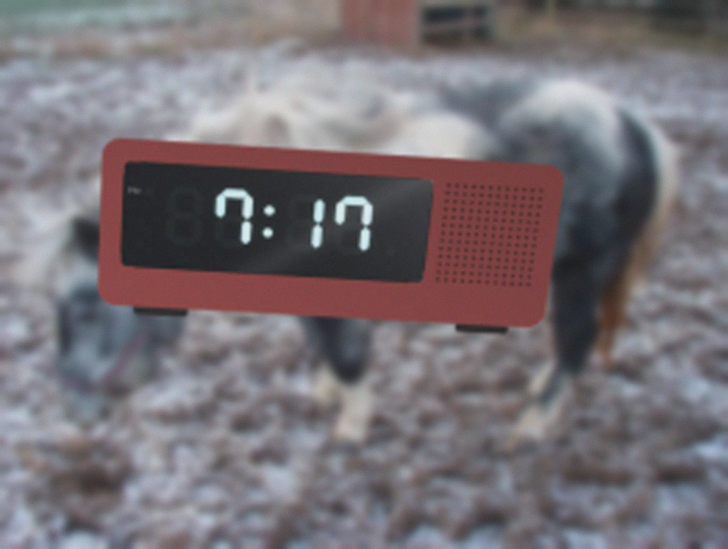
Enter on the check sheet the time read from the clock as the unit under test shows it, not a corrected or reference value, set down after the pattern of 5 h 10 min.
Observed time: 7 h 17 min
